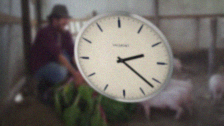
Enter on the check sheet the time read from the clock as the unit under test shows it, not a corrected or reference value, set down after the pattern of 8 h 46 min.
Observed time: 2 h 22 min
